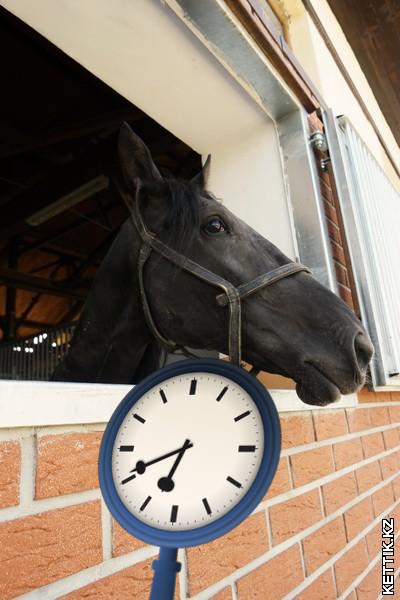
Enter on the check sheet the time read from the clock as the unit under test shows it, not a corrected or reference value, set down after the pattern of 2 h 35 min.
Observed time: 6 h 41 min
